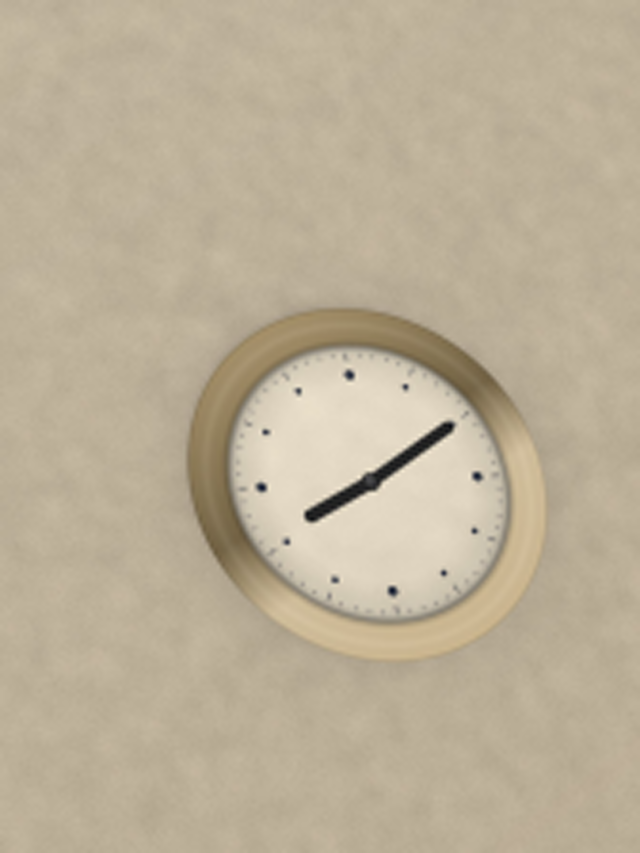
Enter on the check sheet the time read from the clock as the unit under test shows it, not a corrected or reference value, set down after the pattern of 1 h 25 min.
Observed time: 8 h 10 min
